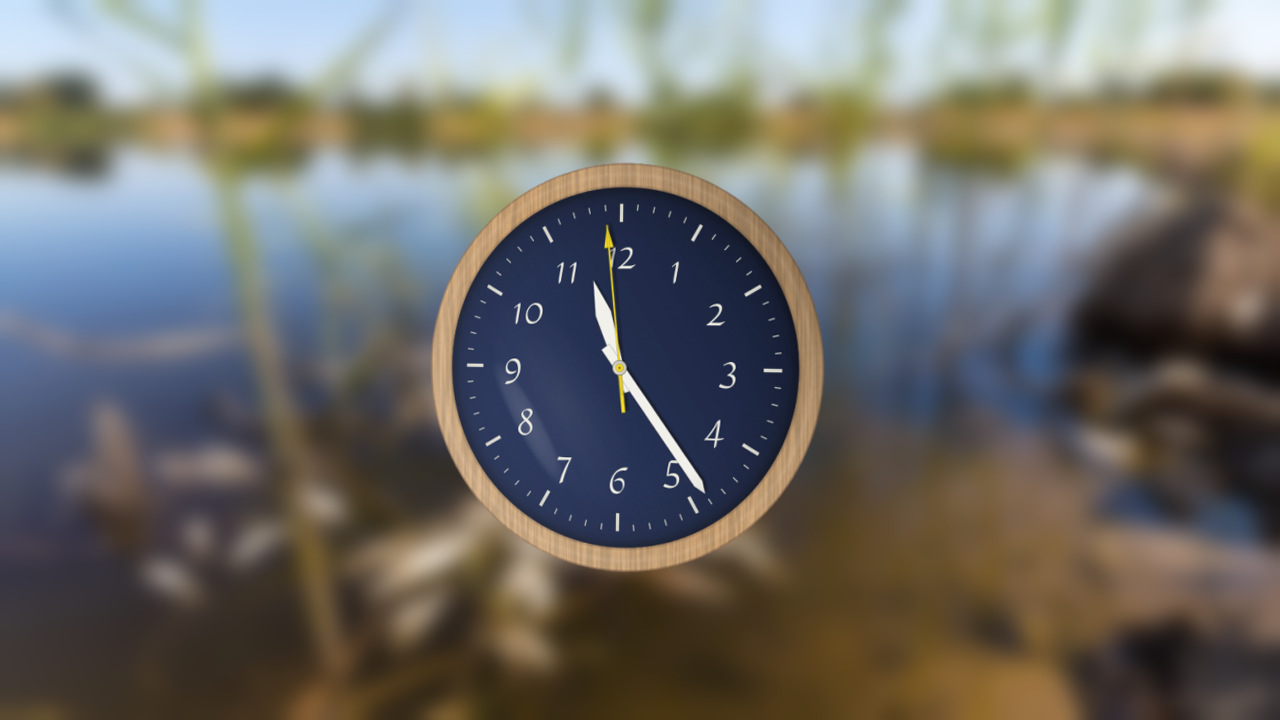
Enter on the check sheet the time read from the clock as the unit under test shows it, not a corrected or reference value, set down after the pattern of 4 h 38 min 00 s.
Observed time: 11 h 23 min 59 s
